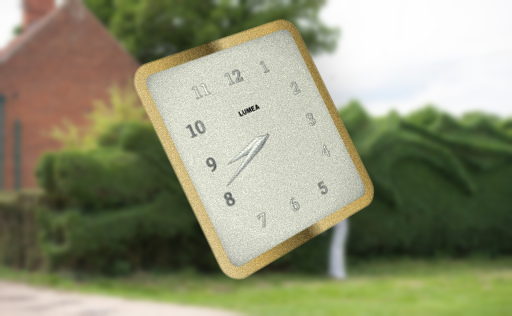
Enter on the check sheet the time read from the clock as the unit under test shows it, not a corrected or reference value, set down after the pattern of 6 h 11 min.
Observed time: 8 h 41 min
